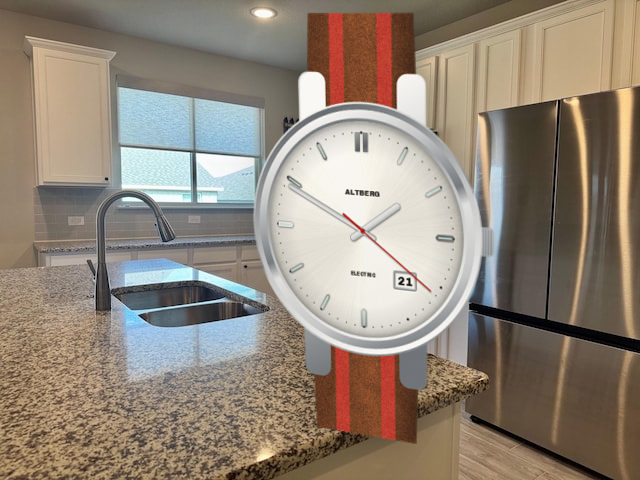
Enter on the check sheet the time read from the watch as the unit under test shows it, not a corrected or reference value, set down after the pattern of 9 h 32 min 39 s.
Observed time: 1 h 49 min 21 s
